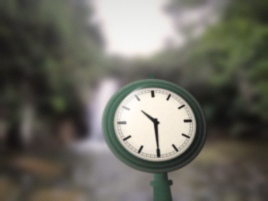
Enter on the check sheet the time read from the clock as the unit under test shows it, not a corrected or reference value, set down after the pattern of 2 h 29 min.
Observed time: 10 h 30 min
